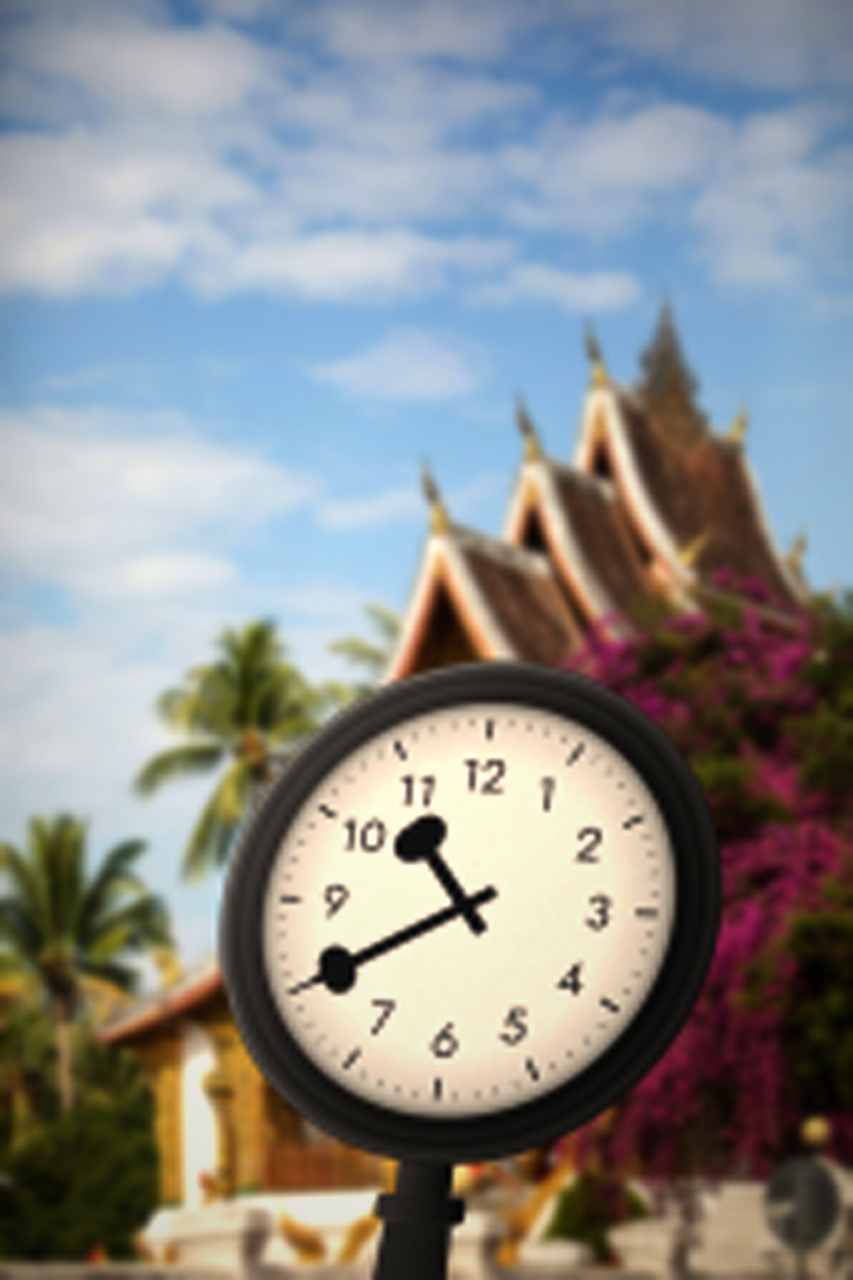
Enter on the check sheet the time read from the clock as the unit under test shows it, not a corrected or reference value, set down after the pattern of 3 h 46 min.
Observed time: 10 h 40 min
